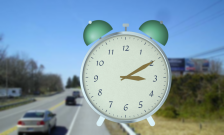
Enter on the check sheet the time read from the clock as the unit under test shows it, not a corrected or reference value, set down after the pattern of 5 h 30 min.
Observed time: 3 h 10 min
